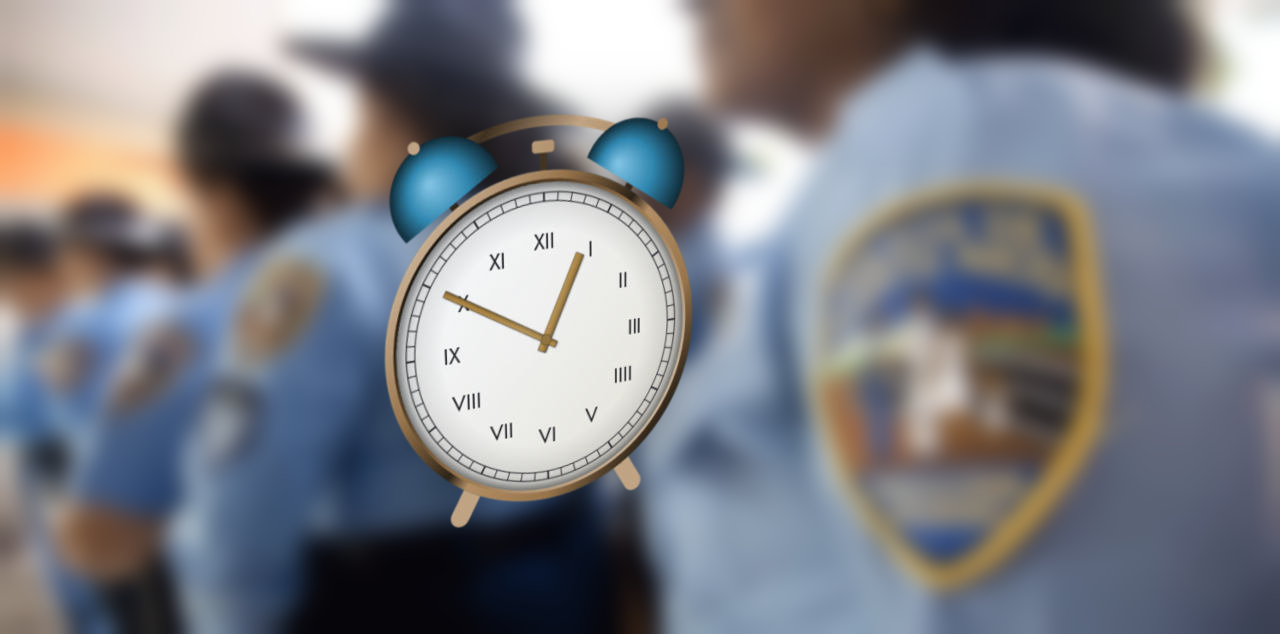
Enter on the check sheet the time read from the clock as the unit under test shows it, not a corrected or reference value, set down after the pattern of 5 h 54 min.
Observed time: 12 h 50 min
